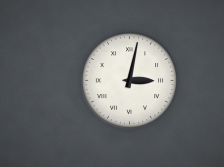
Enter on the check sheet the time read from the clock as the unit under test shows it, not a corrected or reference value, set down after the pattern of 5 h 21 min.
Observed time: 3 h 02 min
